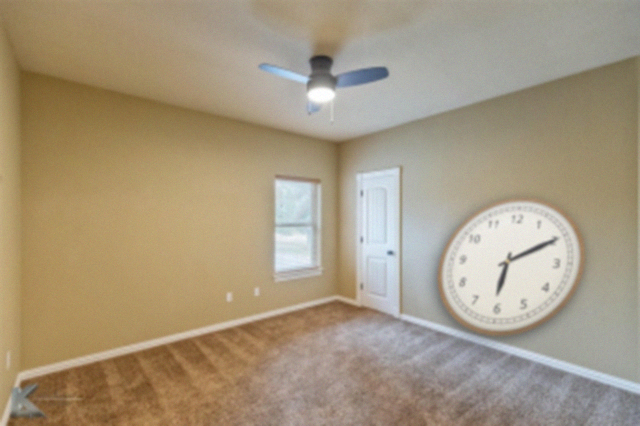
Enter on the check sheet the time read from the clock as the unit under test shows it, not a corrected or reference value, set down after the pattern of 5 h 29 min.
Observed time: 6 h 10 min
